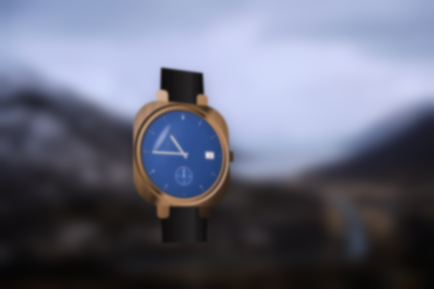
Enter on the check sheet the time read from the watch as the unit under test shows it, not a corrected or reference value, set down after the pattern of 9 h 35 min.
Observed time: 10 h 45 min
